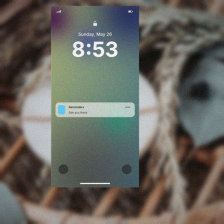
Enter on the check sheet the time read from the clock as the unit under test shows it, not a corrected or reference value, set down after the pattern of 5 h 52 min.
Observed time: 8 h 53 min
